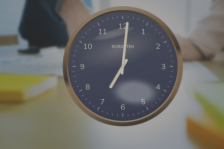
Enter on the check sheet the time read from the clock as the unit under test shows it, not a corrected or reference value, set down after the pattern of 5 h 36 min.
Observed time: 7 h 01 min
